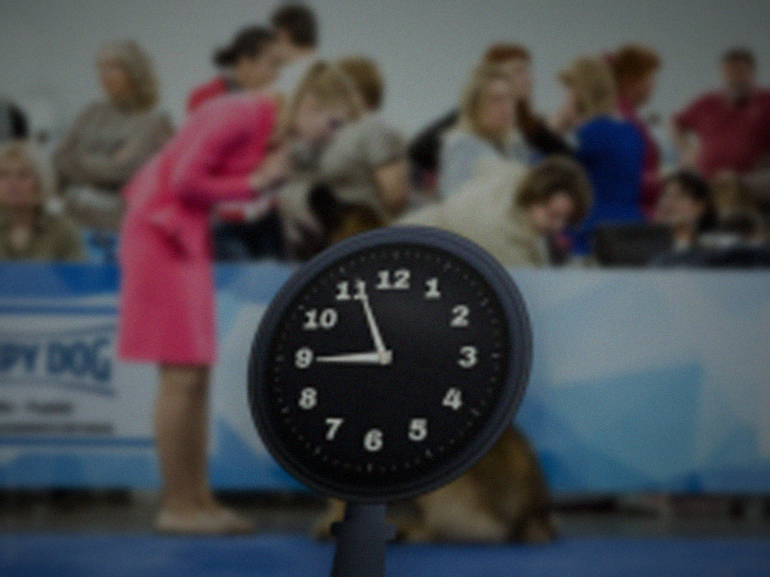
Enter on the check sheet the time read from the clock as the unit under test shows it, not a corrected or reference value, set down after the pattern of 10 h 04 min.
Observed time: 8 h 56 min
